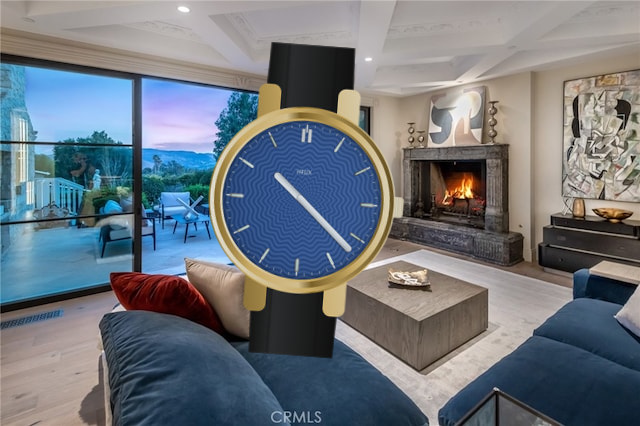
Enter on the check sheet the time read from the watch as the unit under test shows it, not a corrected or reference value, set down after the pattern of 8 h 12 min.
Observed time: 10 h 22 min
